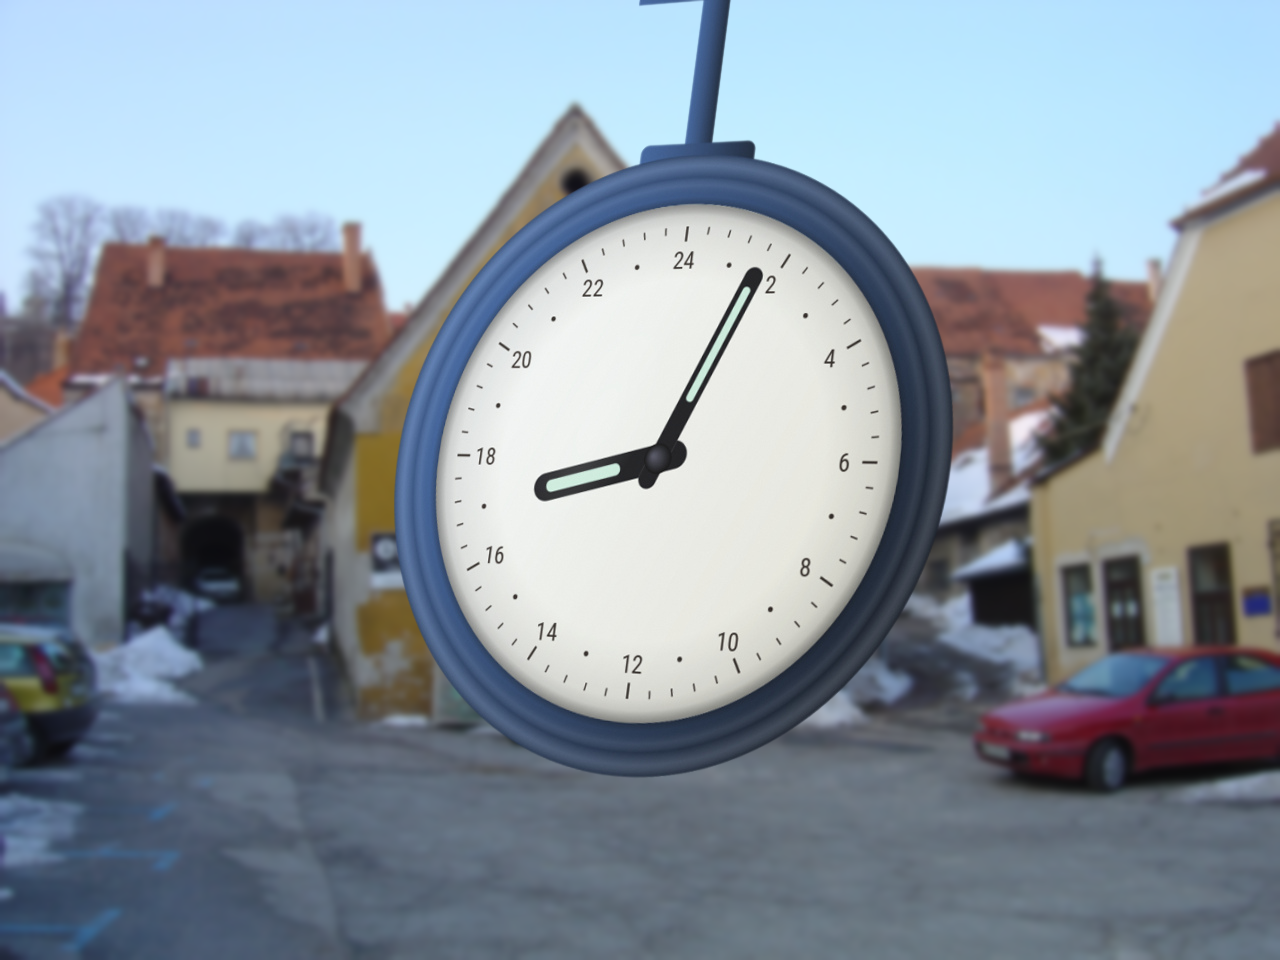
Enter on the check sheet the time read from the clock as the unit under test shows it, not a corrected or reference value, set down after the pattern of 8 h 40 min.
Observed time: 17 h 04 min
